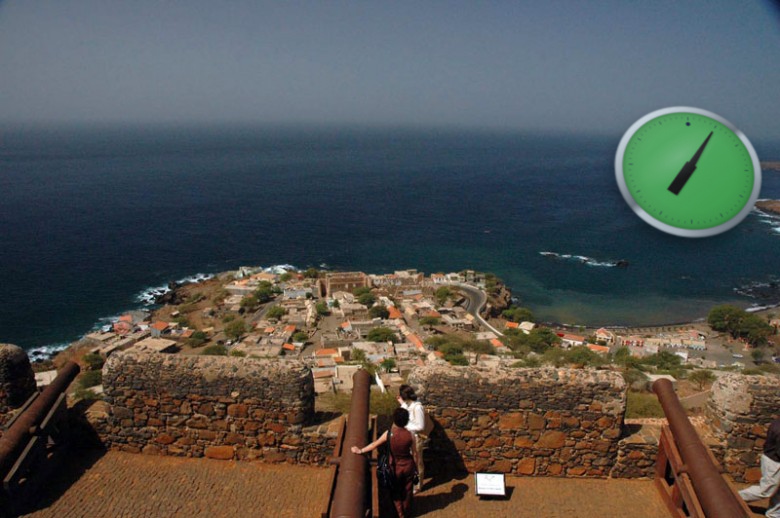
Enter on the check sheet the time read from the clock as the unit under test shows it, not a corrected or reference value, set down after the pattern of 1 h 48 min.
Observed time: 7 h 05 min
